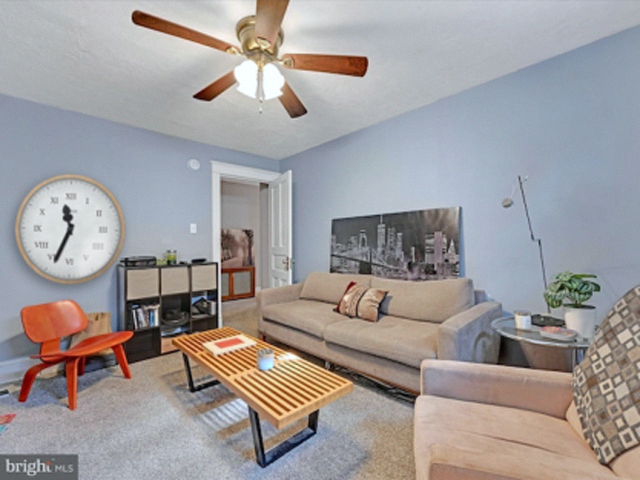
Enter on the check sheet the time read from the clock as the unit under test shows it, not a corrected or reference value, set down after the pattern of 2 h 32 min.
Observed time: 11 h 34 min
